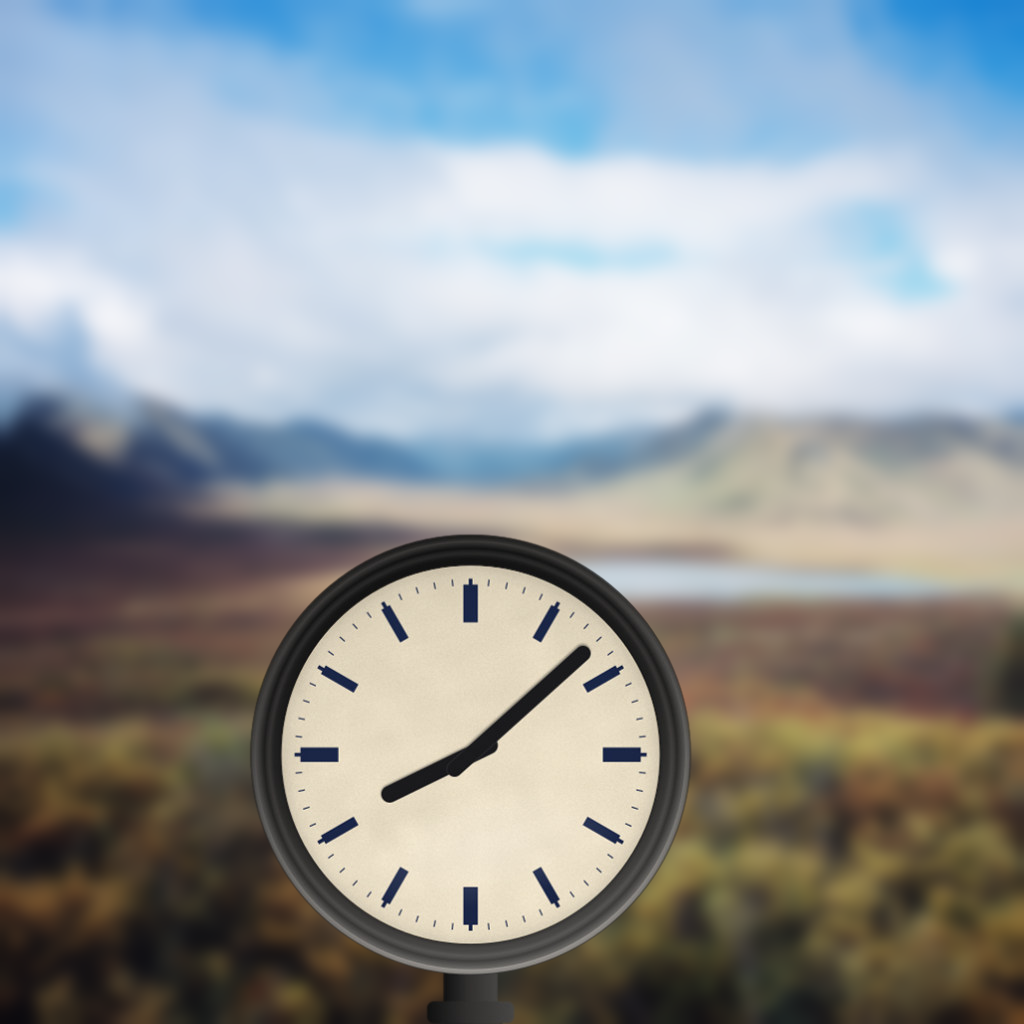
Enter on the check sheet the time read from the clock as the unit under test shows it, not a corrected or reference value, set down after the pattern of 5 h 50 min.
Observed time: 8 h 08 min
